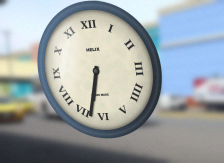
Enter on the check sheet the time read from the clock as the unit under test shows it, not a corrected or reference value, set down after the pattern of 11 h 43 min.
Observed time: 6 h 33 min
